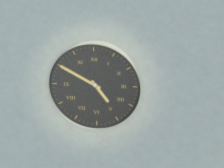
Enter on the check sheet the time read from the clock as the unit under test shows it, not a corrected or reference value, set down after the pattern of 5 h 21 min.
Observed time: 4 h 50 min
